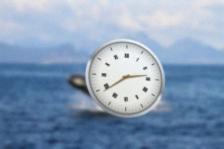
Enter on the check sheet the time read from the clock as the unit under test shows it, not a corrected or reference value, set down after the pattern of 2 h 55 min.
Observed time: 2 h 39 min
